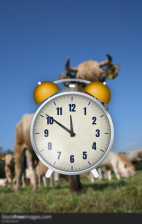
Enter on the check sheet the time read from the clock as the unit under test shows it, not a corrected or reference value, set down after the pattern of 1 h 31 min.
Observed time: 11 h 51 min
